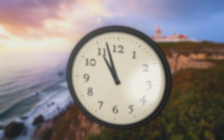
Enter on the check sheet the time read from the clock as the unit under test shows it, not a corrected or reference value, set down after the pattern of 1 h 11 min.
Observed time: 10 h 57 min
